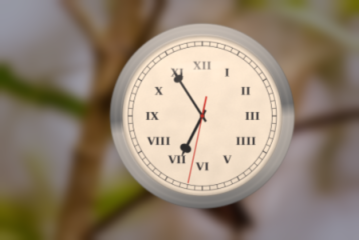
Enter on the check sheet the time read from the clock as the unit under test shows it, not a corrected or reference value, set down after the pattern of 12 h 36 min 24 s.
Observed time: 6 h 54 min 32 s
